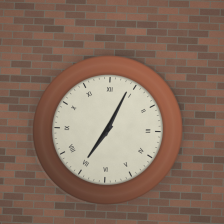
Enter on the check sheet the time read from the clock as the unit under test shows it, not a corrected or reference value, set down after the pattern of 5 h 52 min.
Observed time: 7 h 04 min
